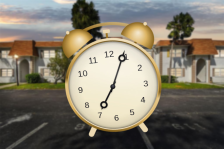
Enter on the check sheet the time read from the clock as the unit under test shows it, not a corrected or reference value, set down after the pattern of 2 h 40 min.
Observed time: 7 h 04 min
